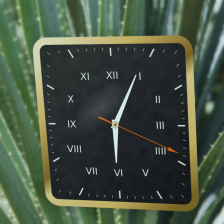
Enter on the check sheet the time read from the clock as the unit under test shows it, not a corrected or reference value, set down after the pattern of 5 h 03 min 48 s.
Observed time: 6 h 04 min 19 s
